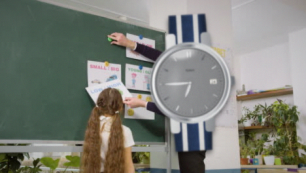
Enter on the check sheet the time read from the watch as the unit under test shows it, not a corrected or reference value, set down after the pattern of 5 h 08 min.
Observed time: 6 h 45 min
